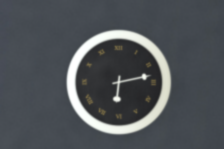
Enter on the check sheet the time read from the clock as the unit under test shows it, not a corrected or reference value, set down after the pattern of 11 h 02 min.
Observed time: 6 h 13 min
